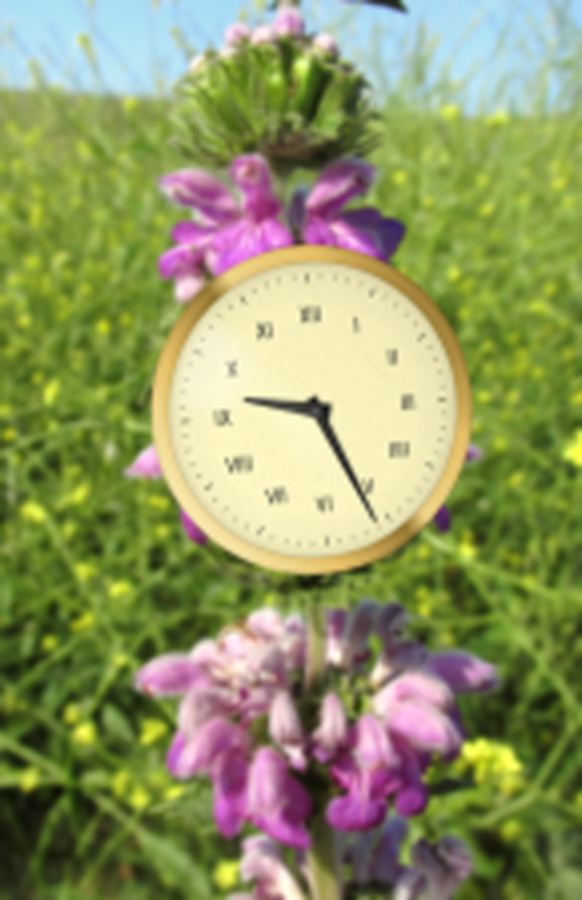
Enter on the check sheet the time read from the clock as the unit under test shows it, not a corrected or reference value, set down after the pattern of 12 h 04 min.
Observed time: 9 h 26 min
